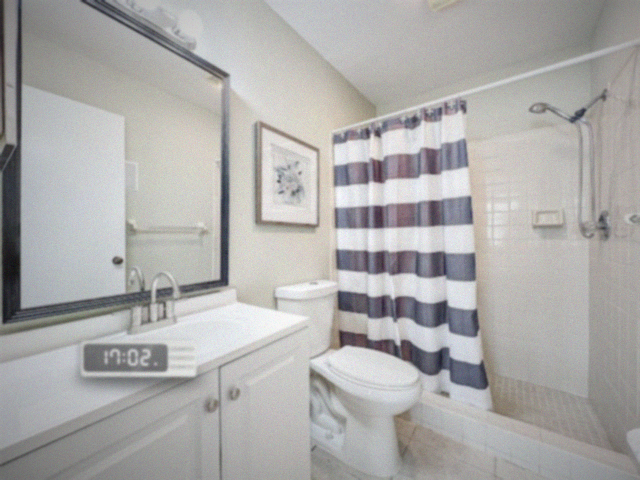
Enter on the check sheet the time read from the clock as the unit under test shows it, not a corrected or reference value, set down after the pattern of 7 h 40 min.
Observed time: 17 h 02 min
